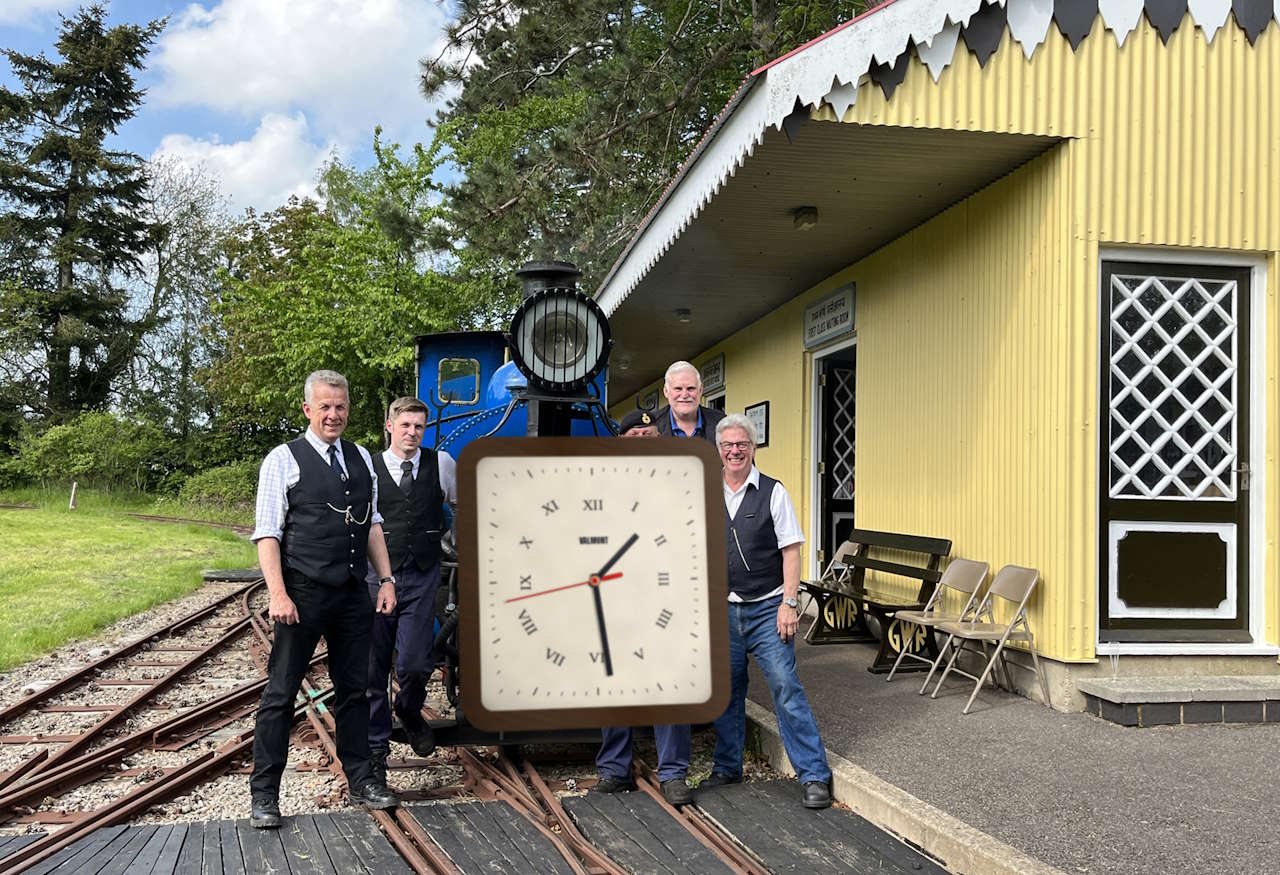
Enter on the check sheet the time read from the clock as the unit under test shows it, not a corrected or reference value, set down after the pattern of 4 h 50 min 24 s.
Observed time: 1 h 28 min 43 s
